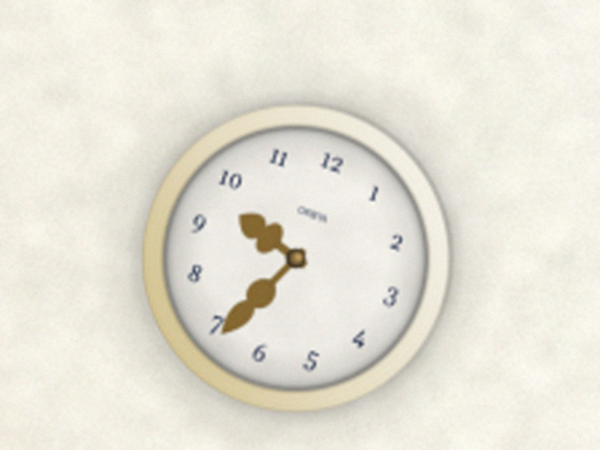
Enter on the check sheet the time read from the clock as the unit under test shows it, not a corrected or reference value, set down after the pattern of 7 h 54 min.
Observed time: 9 h 34 min
